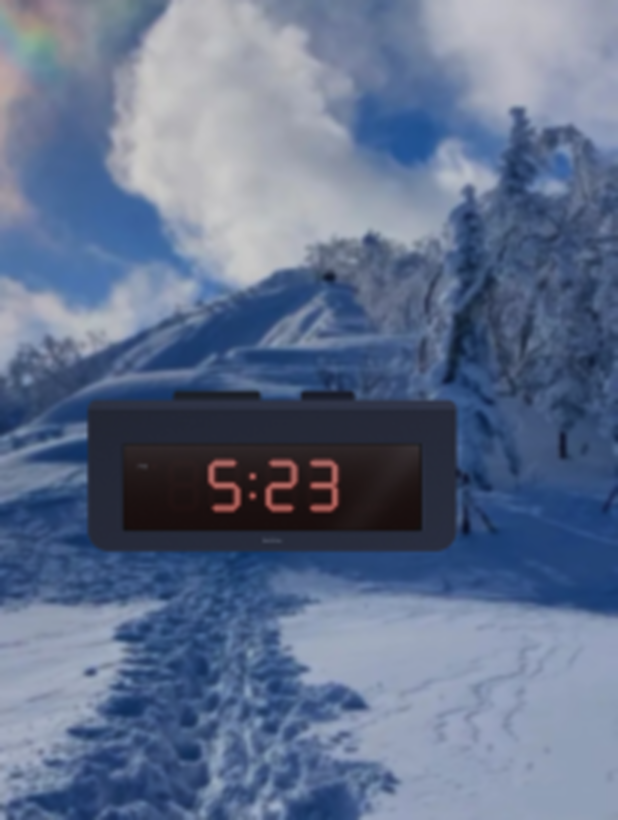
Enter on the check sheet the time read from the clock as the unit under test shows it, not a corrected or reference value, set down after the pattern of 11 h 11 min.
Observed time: 5 h 23 min
